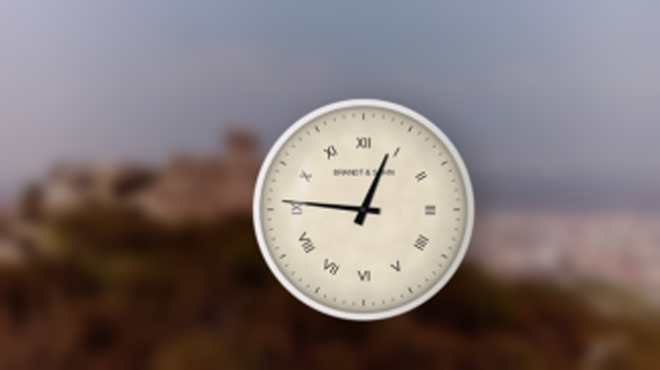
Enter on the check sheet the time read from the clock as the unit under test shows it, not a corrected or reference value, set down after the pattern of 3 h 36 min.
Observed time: 12 h 46 min
